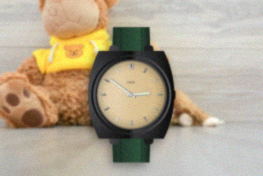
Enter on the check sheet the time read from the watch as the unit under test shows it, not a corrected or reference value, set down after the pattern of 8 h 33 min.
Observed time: 2 h 51 min
